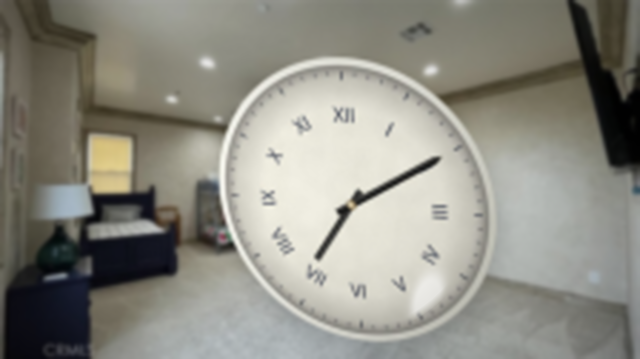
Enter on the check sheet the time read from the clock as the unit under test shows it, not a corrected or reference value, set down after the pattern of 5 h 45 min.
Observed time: 7 h 10 min
